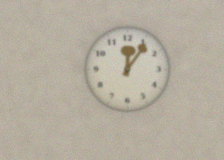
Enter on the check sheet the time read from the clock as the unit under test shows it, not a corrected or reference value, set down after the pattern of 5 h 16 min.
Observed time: 12 h 06 min
